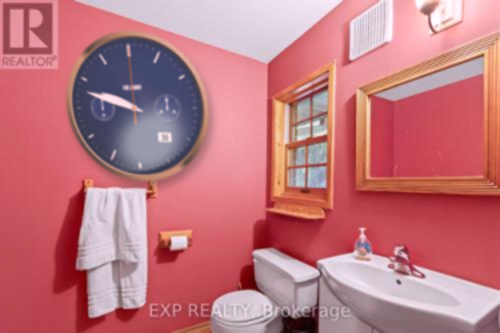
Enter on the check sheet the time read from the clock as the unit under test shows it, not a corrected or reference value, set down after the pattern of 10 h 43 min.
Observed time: 9 h 48 min
